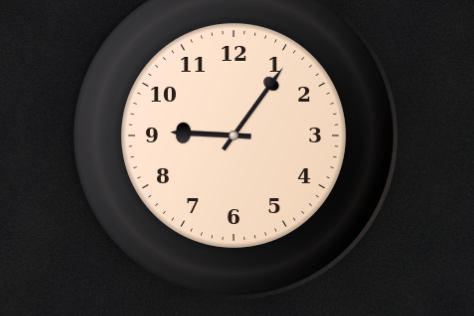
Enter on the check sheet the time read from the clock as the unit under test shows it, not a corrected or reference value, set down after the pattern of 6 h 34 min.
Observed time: 9 h 06 min
